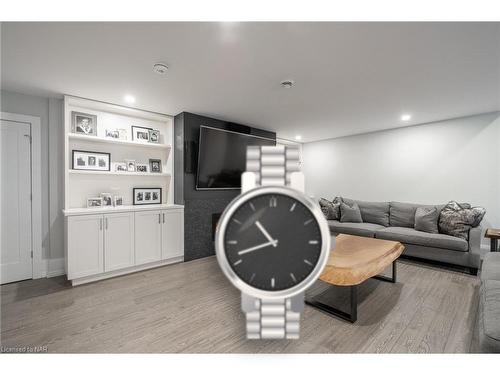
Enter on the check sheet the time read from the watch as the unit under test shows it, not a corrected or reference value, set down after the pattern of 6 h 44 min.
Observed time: 10 h 42 min
